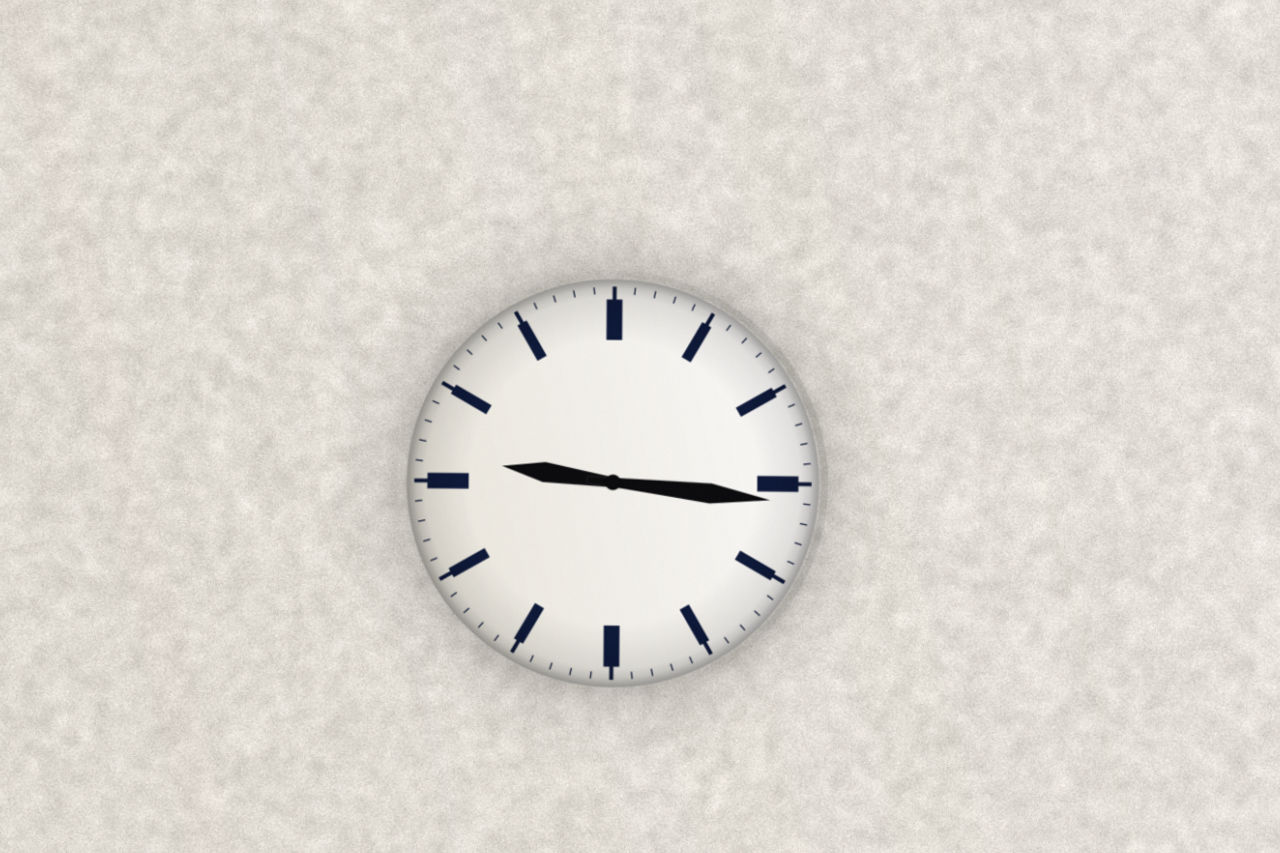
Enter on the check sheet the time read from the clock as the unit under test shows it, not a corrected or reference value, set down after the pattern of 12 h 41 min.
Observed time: 9 h 16 min
